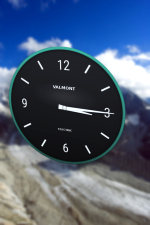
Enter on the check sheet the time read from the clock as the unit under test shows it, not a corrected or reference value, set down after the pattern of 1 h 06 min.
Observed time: 3 h 15 min
